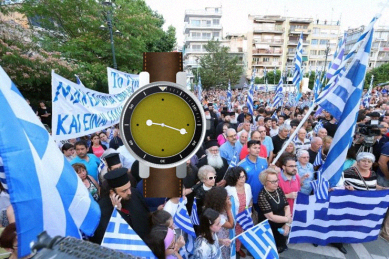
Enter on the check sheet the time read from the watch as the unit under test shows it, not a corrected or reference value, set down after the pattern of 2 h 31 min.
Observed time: 9 h 18 min
